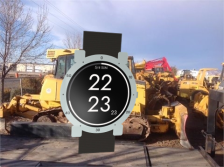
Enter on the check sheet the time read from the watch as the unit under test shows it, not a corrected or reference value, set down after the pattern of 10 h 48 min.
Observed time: 22 h 23 min
